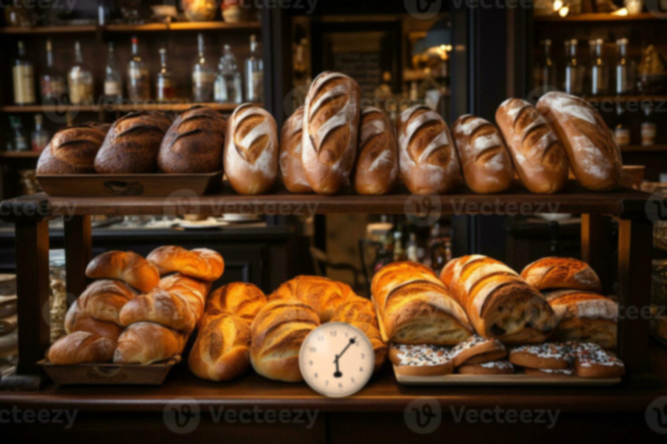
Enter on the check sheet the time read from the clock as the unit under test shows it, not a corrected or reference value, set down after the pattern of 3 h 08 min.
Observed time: 6 h 08 min
